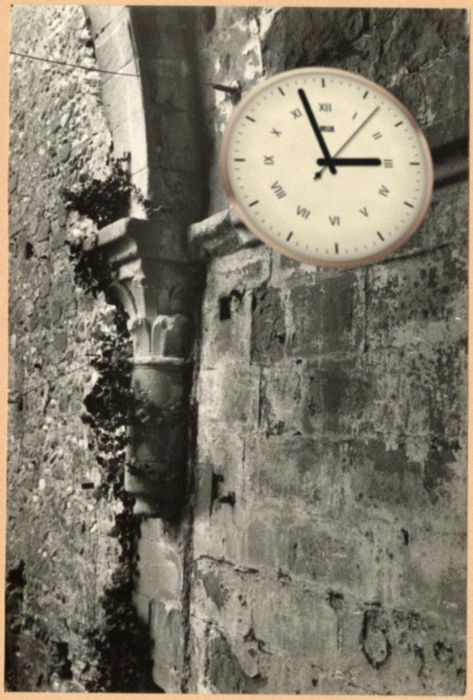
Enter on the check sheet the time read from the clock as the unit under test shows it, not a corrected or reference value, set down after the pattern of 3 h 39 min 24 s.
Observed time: 2 h 57 min 07 s
